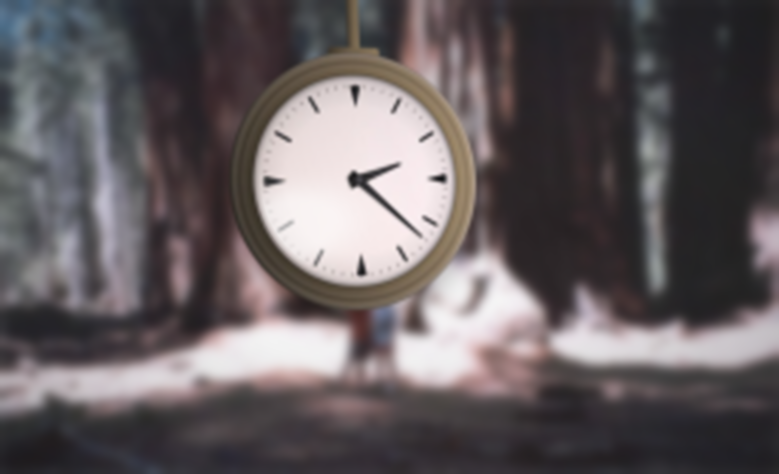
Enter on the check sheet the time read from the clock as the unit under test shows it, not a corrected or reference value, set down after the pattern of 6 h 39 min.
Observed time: 2 h 22 min
